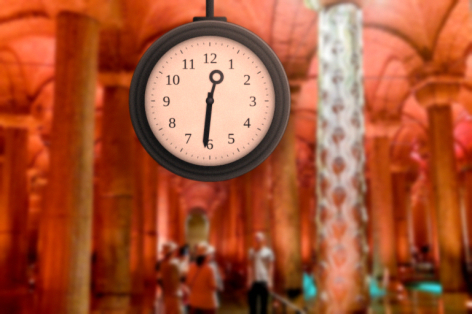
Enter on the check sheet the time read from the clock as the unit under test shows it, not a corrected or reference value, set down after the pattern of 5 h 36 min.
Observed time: 12 h 31 min
